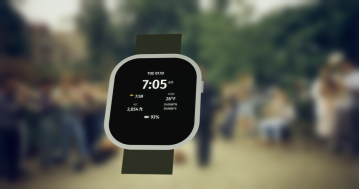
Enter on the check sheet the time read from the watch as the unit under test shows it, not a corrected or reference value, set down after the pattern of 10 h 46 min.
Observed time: 7 h 05 min
